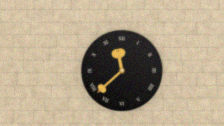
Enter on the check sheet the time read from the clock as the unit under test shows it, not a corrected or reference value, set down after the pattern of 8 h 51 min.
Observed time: 11 h 38 min
